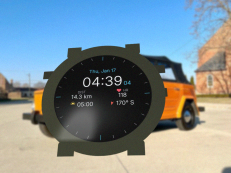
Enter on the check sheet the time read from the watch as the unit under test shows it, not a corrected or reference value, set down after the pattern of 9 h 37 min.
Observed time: 4 h 39 min
